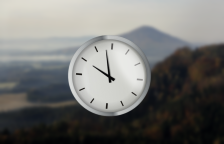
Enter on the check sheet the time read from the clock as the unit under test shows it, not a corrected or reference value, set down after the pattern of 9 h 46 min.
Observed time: 9 h 58 min
